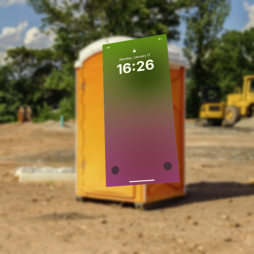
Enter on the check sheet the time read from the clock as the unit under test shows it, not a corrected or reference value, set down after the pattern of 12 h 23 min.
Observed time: 16 h 26 min
